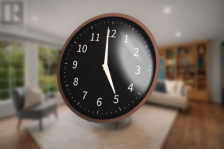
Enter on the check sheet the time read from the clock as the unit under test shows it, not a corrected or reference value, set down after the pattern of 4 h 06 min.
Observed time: 4 h 59 min
